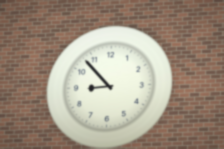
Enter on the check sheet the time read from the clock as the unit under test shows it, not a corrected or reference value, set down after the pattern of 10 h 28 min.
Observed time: 8 h 53 min
